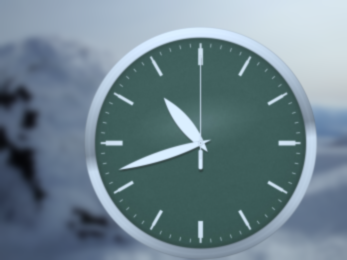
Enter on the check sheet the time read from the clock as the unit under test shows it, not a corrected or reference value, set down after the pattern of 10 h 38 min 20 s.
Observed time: 10 h 42 min 00 s
